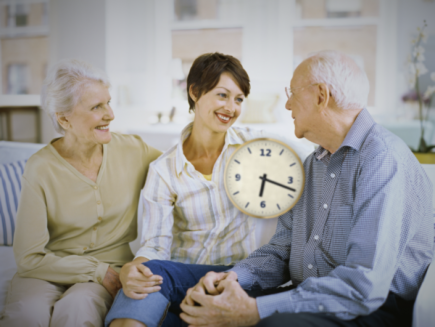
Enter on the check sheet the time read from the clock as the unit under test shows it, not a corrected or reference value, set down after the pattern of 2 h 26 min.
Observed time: 6 h 18 min
